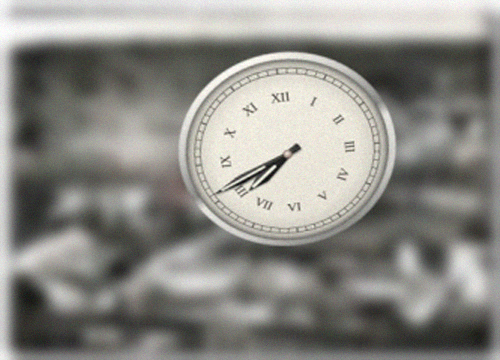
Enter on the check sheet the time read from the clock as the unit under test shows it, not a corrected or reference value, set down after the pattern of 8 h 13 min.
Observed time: 7 h 41 min
